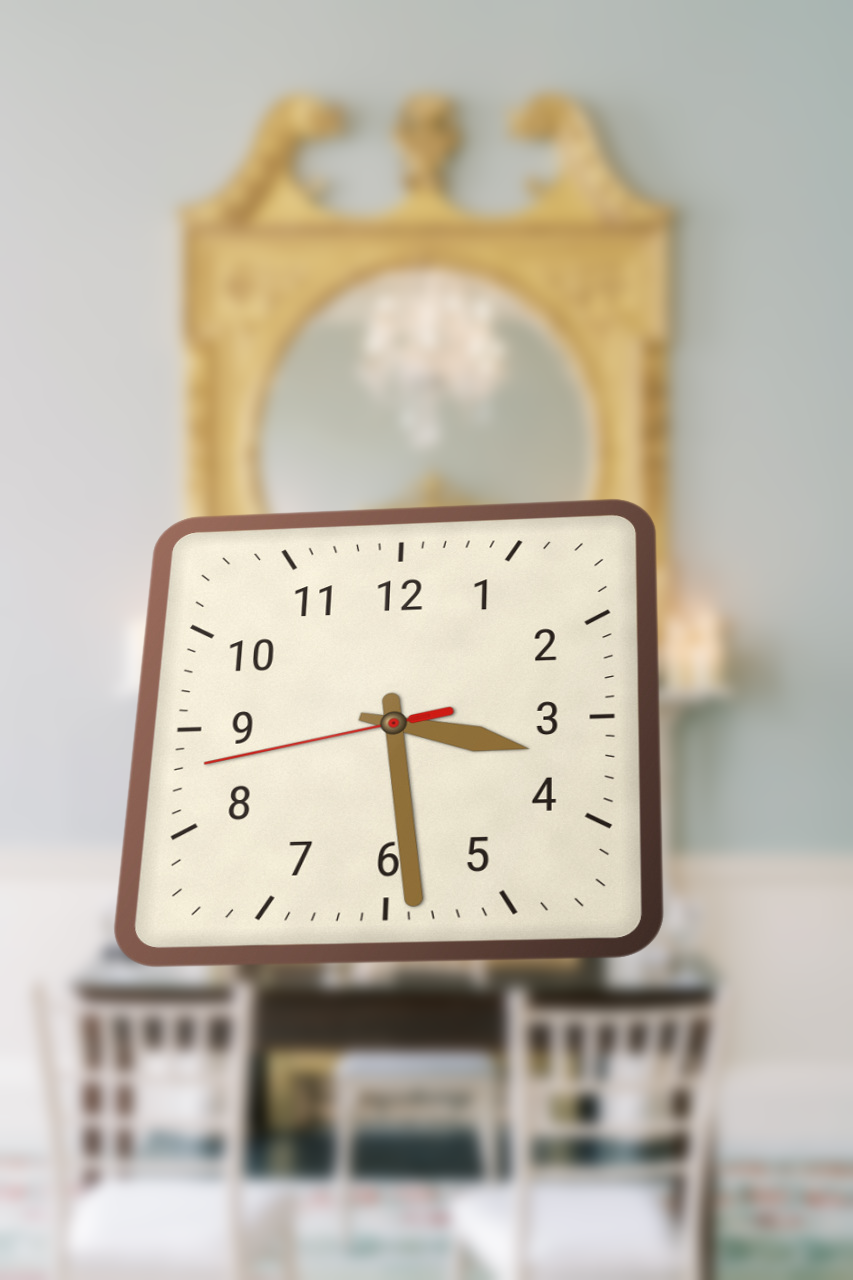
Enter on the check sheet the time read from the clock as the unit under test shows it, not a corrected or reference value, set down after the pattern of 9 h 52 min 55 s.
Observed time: 3 h 28 min 43 s
